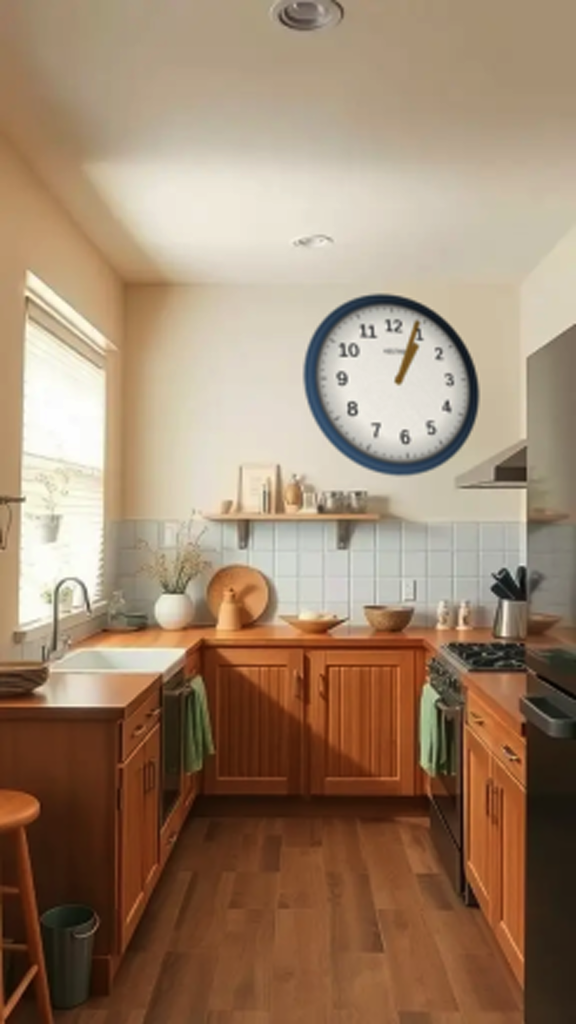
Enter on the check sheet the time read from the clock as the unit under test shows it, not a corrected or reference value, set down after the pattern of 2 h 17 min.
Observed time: 1 h 04 min
